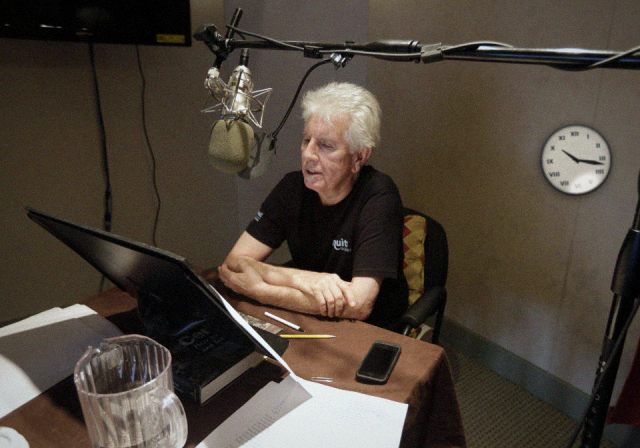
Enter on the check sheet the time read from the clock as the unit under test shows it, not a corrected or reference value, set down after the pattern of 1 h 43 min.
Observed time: 10 h 17 min
